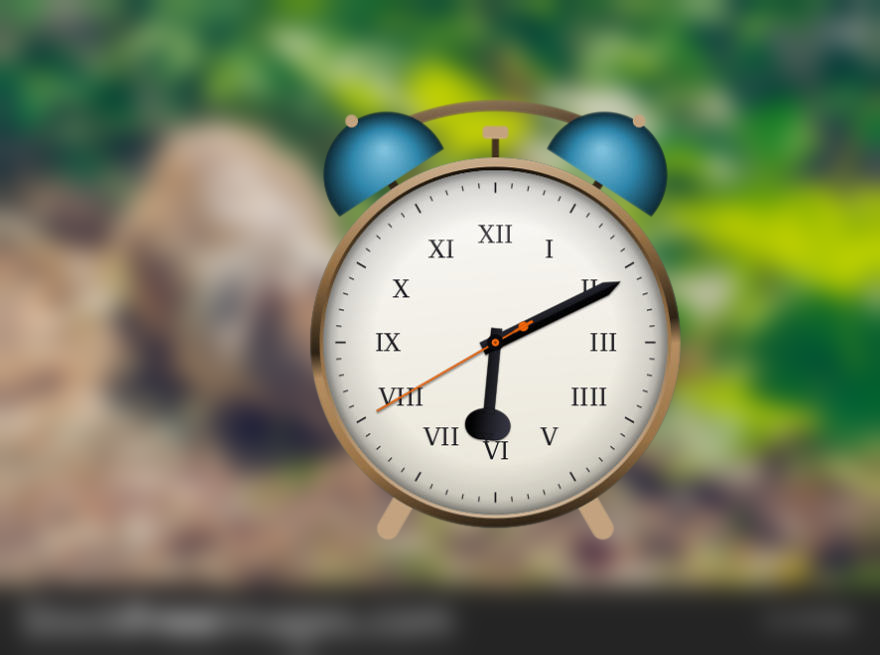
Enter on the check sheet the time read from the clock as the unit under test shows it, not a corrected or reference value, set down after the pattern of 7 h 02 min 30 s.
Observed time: 6 h 10 min 40 s
